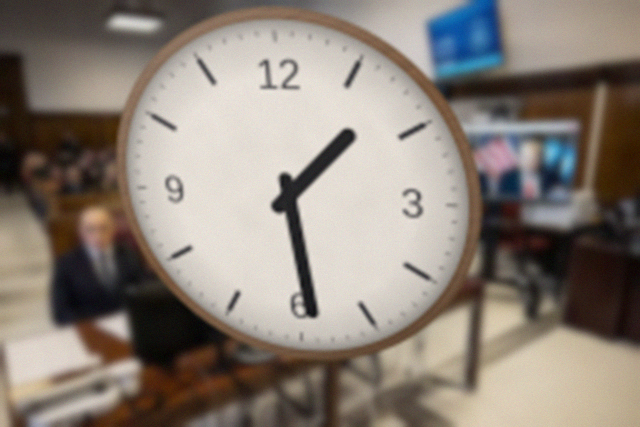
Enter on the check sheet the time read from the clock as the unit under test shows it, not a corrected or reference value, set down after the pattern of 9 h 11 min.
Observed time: 1 h 29 min
